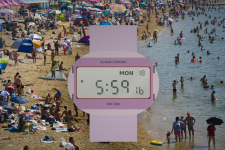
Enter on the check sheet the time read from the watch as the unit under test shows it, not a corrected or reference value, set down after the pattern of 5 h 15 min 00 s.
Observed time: 5 h 59 min 16 s
